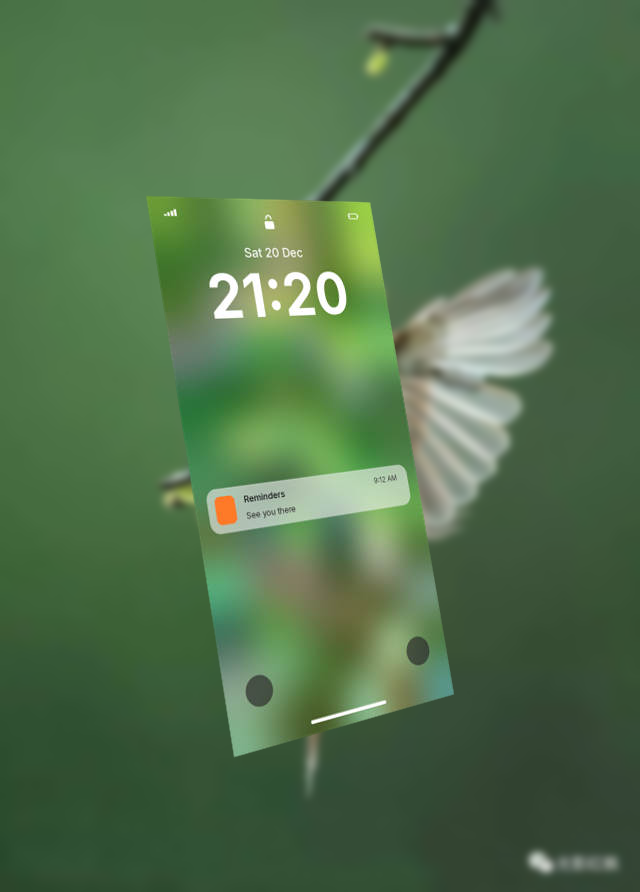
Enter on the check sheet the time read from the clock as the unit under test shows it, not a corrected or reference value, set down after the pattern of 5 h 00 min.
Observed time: 21 h 20 min
